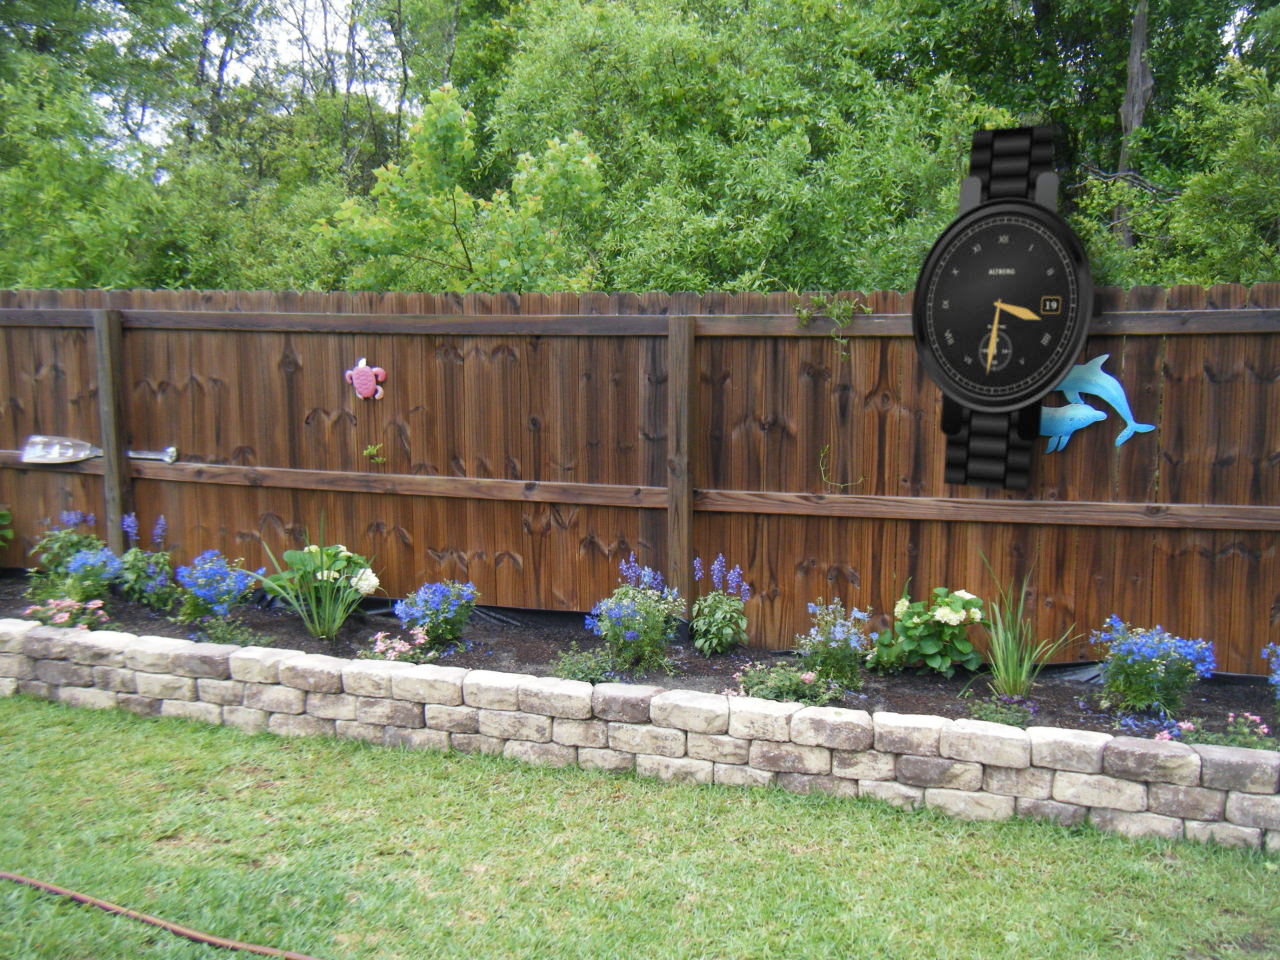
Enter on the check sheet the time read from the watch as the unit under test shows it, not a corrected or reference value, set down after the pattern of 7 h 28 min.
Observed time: 3 h 31 min
